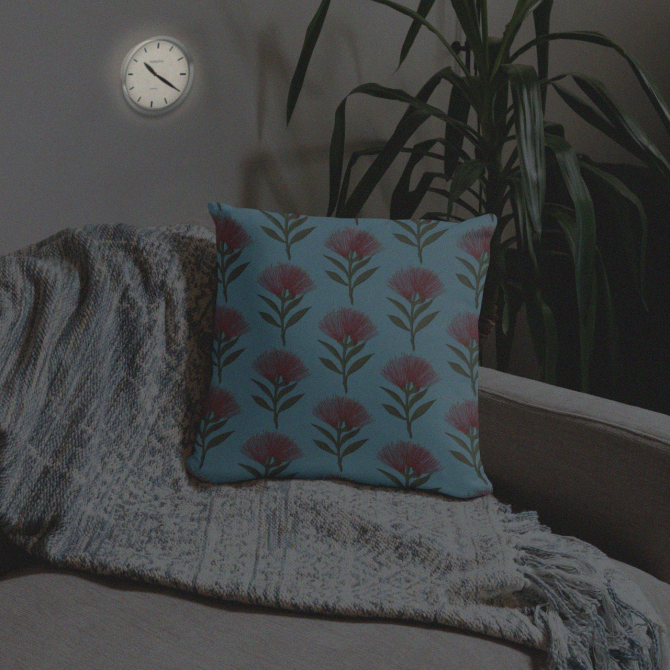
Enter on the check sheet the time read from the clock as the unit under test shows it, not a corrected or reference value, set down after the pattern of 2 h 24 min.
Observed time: 10 h 20 min
